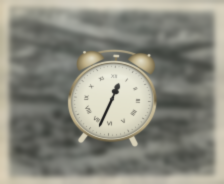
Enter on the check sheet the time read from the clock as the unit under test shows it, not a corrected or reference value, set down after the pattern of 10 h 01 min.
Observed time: 12 h 33 min
